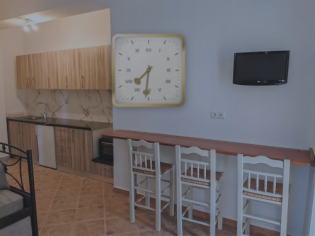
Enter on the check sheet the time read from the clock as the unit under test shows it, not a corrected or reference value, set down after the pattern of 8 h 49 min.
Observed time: 7 h 31 min
